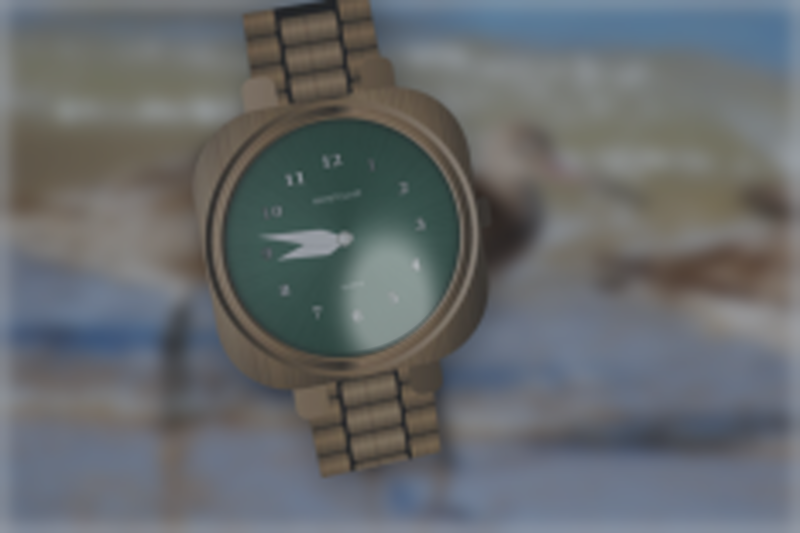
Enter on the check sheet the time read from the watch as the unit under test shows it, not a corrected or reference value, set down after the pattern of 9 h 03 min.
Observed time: 8 h 47 min
